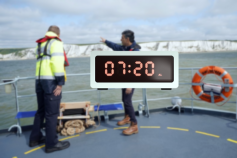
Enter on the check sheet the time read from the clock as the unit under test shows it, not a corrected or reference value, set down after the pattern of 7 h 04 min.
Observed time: 7 h 20 min
